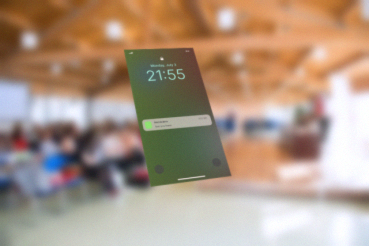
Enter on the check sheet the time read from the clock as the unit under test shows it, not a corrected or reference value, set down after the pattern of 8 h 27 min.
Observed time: 21 h 55 min
